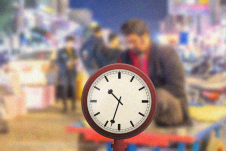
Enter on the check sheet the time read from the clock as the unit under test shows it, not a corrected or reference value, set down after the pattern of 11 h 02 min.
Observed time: 10 h 33 min
